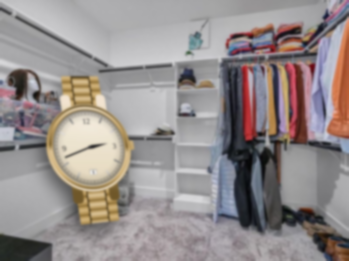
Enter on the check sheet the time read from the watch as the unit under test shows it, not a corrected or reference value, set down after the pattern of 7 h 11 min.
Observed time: 2 h 42 min
